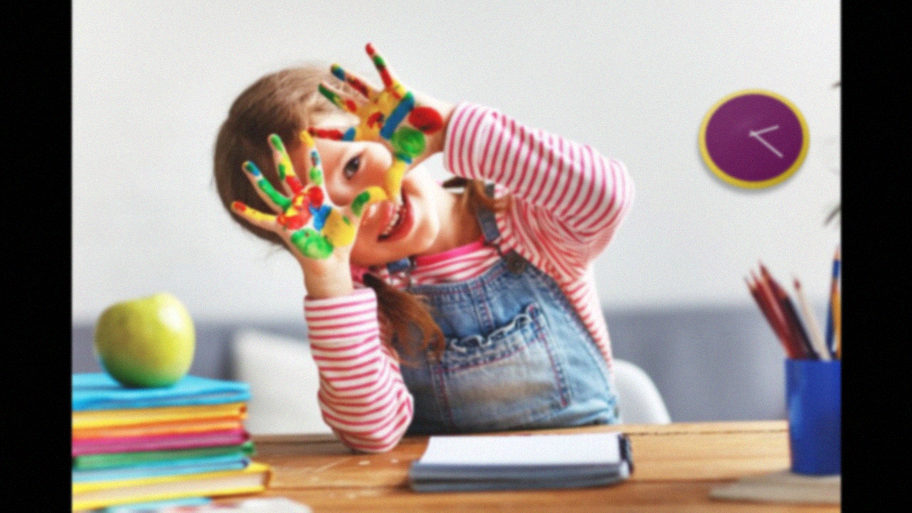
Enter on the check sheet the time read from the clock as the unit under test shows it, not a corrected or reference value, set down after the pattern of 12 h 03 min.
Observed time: 2 h 22 min
